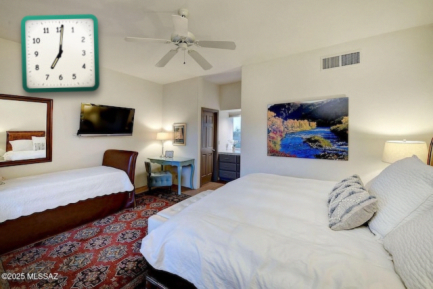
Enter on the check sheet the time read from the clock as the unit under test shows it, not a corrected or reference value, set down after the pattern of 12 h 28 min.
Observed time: 7 h 01 min
